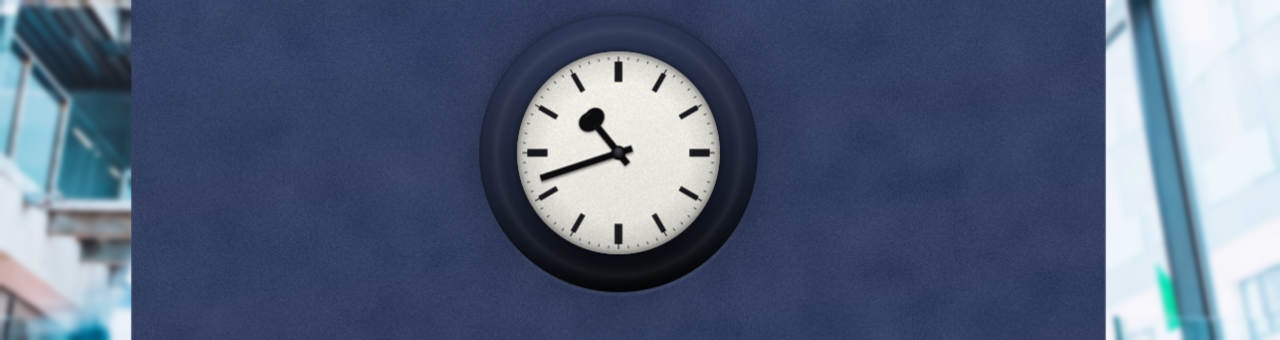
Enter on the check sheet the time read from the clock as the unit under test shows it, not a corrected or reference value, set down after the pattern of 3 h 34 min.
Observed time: 10 h 42 min
